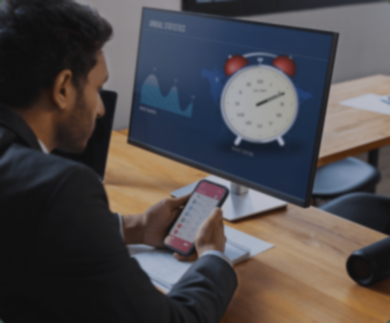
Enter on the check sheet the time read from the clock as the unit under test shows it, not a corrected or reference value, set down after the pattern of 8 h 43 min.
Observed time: 2 h 11 min
